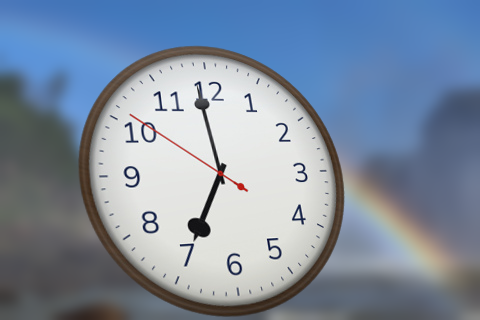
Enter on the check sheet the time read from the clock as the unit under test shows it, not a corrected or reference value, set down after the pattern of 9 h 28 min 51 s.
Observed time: 6 h 58 min 51 s
